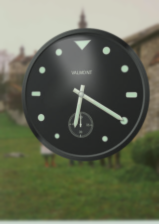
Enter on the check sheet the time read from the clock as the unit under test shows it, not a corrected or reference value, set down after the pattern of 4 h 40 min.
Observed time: 6 h 20 min
